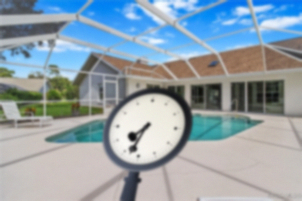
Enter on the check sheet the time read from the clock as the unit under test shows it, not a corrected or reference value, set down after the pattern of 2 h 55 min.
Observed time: 7 h 33 min
